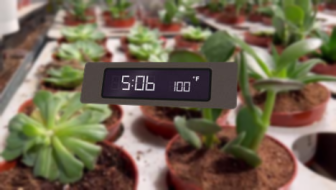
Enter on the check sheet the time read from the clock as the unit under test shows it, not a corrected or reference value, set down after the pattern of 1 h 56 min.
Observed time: 5 h 06 min
